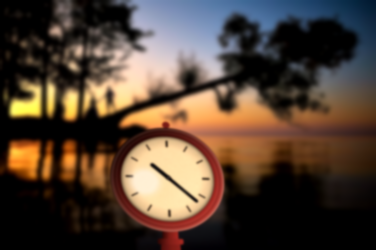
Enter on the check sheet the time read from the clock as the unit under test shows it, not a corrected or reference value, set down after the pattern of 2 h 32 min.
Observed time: 10 h 22 min
